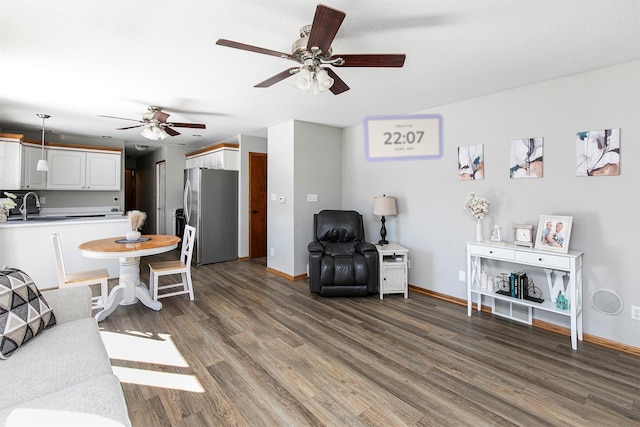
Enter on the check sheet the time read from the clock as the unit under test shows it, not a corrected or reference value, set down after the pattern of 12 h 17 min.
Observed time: 22 h 07 min
